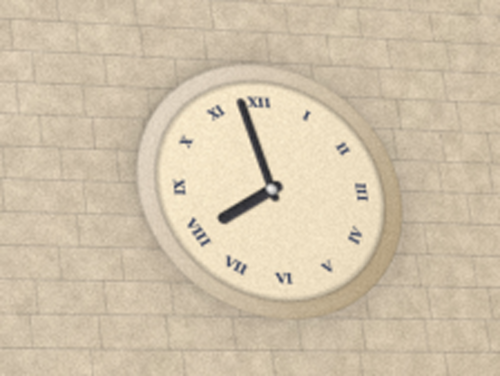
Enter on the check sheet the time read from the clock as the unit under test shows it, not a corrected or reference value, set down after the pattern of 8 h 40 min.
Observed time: 7 h 58 min
